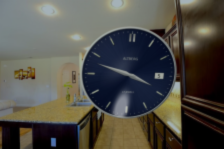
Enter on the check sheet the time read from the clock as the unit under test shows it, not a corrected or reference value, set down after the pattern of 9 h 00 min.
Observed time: 3 h 48 min
